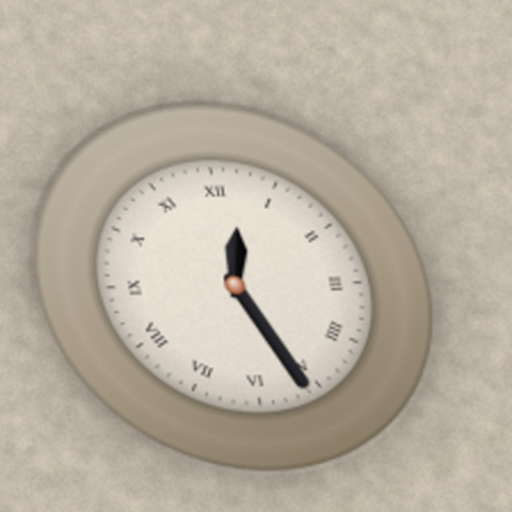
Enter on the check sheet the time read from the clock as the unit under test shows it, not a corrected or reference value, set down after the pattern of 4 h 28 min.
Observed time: 12 h 26 min
